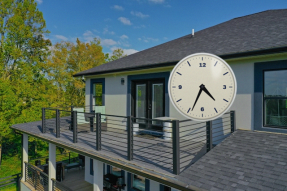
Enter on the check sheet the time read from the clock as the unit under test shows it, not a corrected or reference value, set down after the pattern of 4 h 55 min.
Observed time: 4 h 34 min
